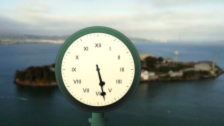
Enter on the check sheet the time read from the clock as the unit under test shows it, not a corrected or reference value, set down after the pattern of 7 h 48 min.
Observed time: 5 h 28 min
